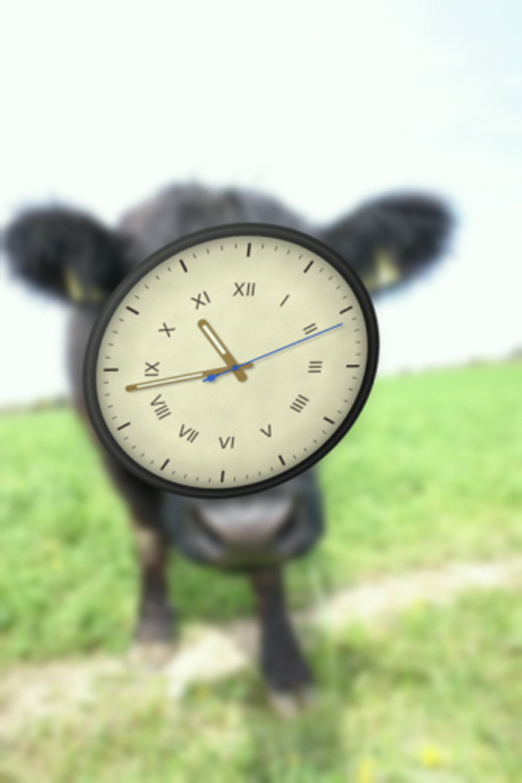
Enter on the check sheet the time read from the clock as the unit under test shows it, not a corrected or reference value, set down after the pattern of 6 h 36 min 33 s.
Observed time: 10 h 43 min 11 s
